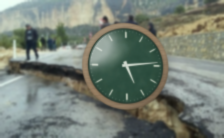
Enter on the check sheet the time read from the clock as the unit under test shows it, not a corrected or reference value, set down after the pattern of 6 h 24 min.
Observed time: 5 h 14 min
